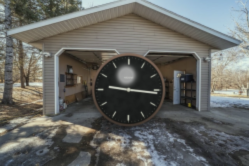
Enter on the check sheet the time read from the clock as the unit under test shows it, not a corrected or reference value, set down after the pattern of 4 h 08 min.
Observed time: 9 h 16 min
